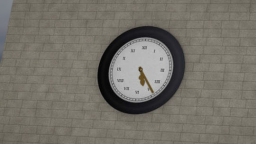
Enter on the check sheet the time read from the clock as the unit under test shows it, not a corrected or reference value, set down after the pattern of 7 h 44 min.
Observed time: 5 h 24 min
